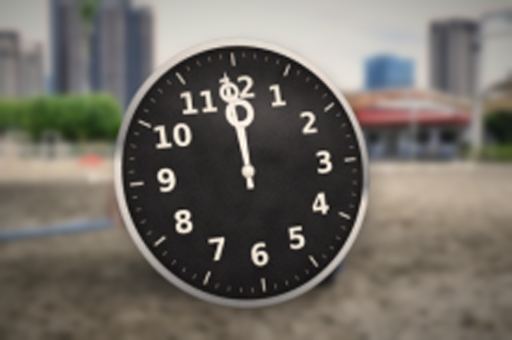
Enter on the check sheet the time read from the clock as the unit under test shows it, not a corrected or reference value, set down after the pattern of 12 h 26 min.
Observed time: 11 h 59 min
